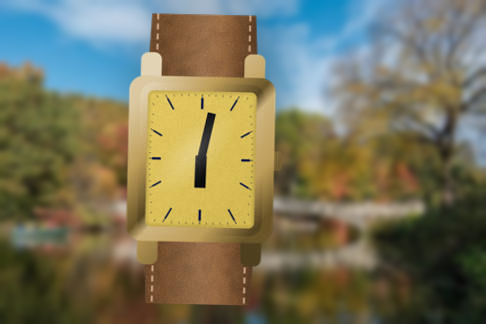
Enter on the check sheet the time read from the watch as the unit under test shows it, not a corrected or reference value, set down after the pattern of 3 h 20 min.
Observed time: 6 h 02 min
